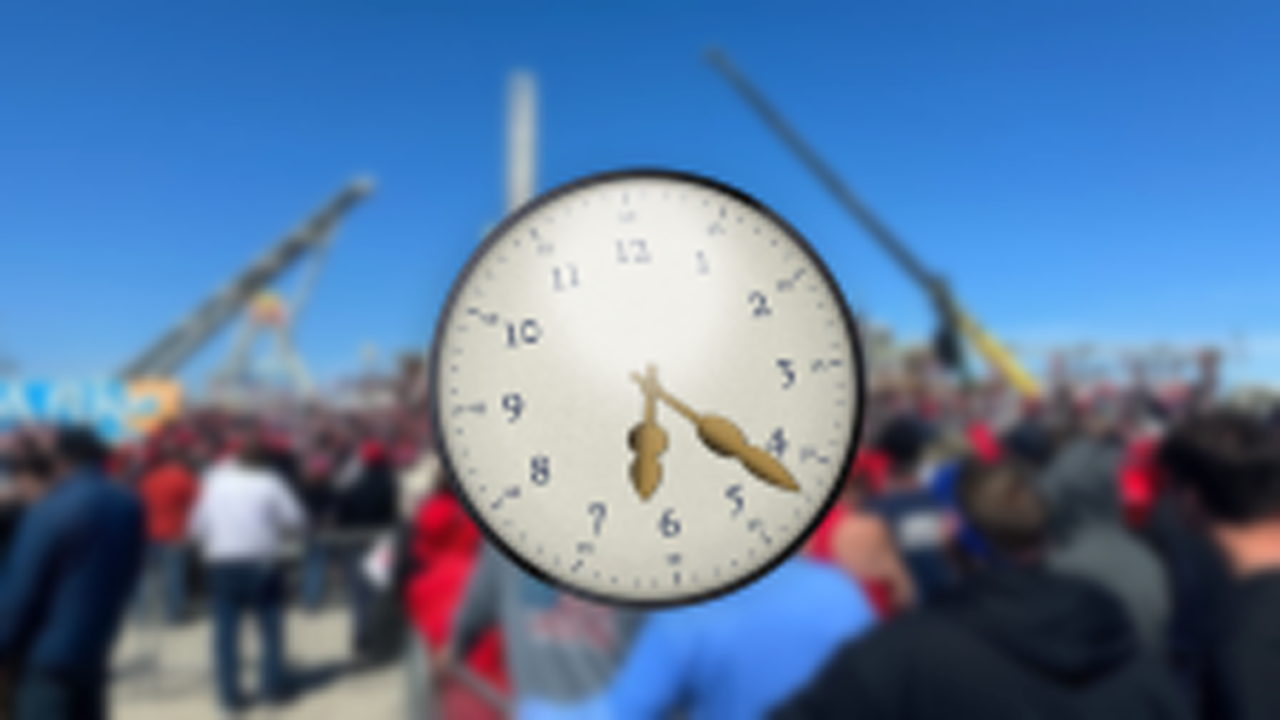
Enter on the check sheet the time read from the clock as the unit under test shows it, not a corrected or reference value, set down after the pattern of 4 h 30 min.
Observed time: 6 h 22 min
